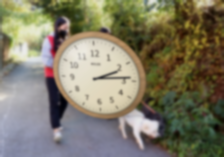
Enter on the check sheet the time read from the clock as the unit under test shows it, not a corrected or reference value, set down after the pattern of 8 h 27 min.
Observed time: 2 h 14 min
